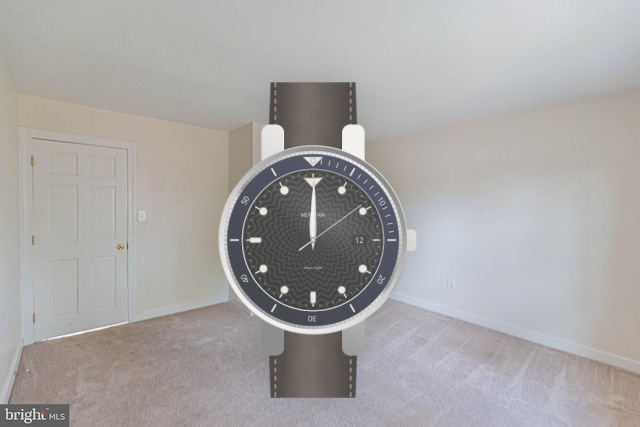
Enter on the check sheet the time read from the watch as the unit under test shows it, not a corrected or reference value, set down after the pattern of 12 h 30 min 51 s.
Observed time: 12 h 00 min 09 s
